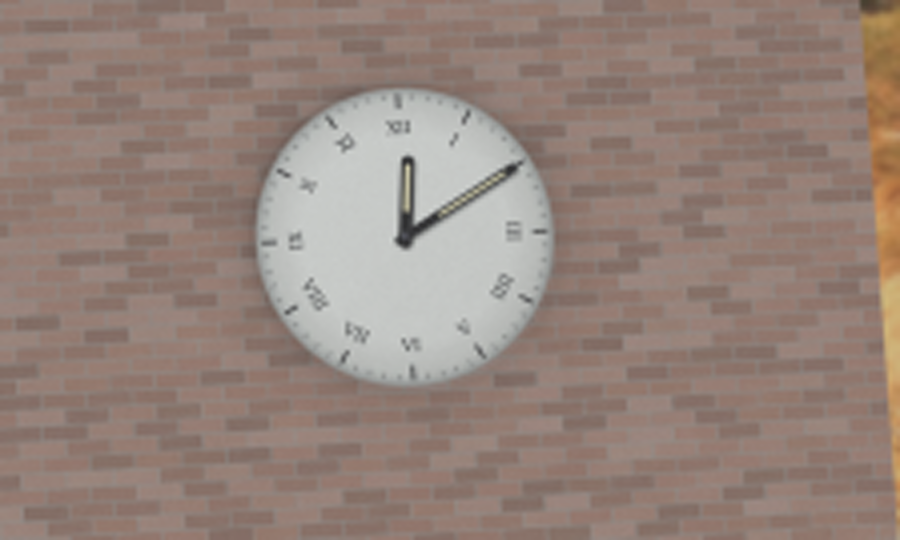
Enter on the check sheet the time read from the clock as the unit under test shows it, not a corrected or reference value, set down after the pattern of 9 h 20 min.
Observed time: 12 h 10 min
